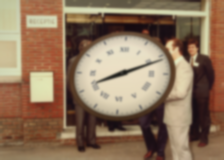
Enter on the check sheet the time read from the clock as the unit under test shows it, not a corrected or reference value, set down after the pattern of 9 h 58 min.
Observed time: 8 h 11 min
